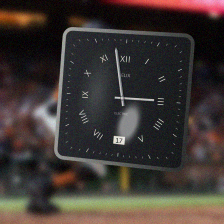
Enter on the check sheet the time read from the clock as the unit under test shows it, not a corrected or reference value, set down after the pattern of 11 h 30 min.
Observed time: 2 h 58 min
